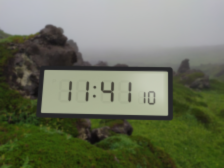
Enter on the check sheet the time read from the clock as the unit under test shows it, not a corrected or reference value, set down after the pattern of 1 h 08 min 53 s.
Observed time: 11 h 41 min 10 s
